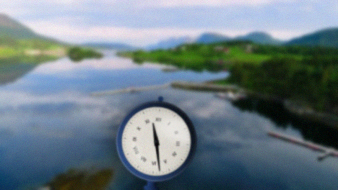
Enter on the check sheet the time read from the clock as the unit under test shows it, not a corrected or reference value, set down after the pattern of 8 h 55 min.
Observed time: 11 h 28 min
